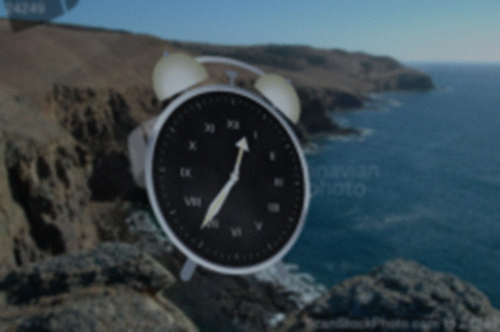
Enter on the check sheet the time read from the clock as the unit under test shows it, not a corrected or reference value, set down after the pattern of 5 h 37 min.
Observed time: 12 h 36 min
